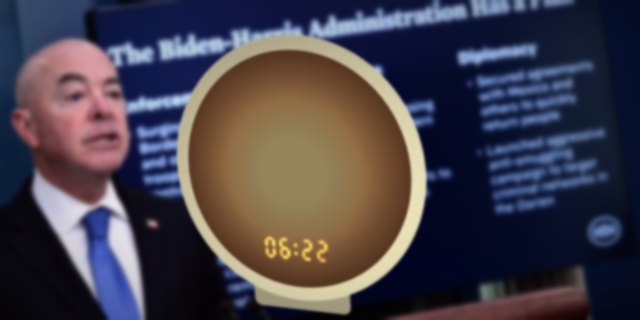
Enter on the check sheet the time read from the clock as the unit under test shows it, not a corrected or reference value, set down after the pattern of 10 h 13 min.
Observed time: 6 h 22 min
